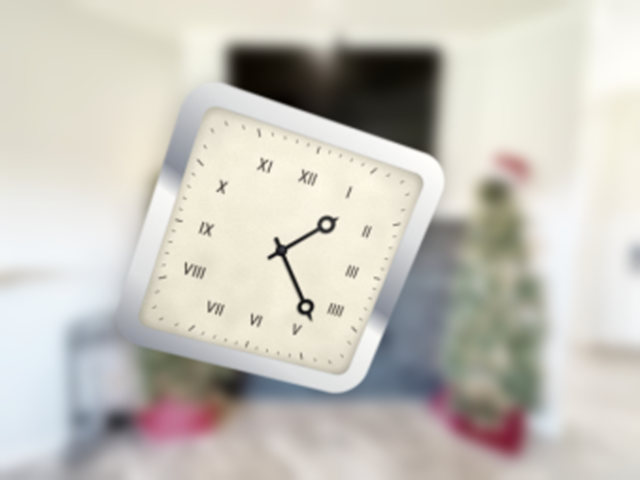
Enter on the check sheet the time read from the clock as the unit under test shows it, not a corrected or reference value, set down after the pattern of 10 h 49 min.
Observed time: 1 h 23 min
